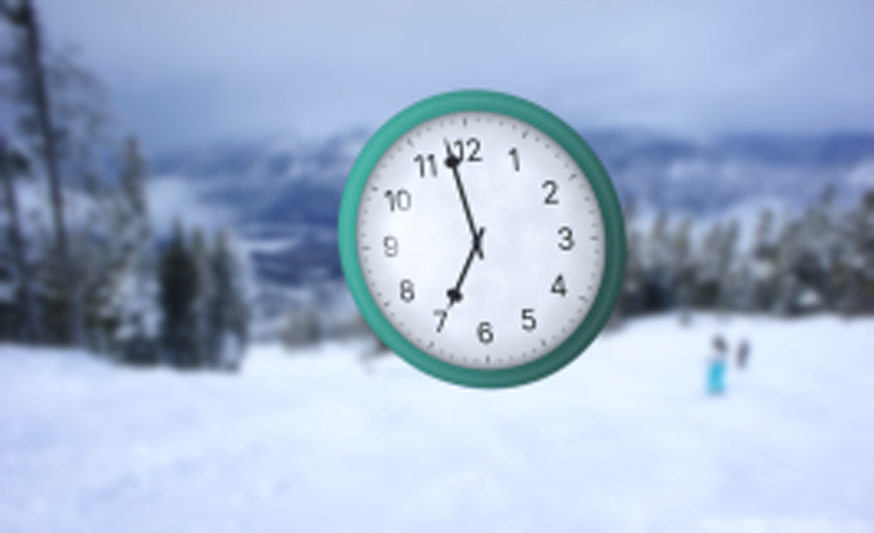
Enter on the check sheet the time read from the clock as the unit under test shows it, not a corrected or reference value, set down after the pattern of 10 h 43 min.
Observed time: 6 h 58 min
